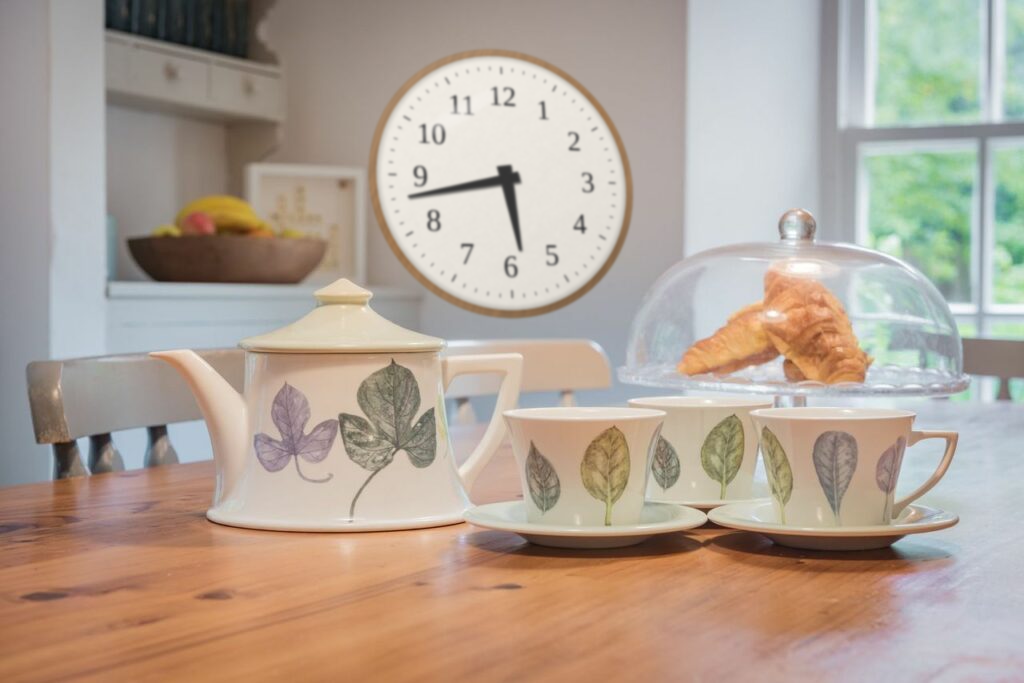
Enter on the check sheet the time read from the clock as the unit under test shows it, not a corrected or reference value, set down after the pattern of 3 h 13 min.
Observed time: 5 h 43 min
